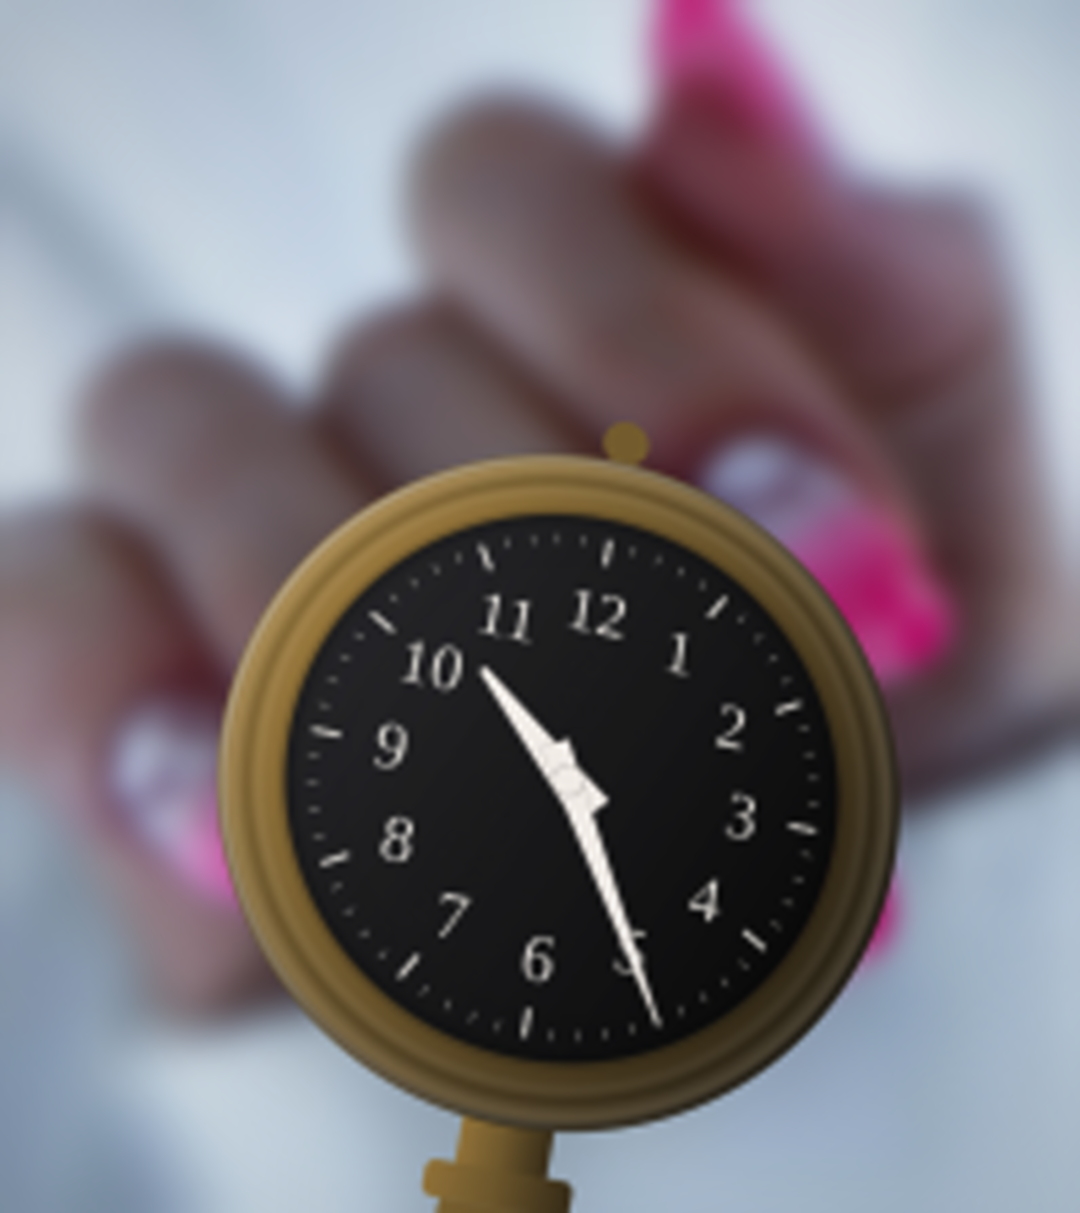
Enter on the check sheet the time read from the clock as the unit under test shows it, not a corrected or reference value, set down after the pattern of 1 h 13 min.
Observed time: 10 h 25 min
